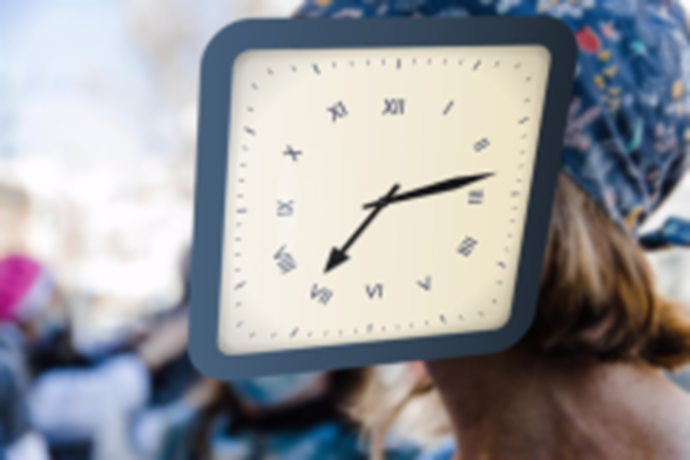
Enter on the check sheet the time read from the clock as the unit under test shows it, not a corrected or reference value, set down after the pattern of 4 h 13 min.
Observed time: 7 h 13 min
